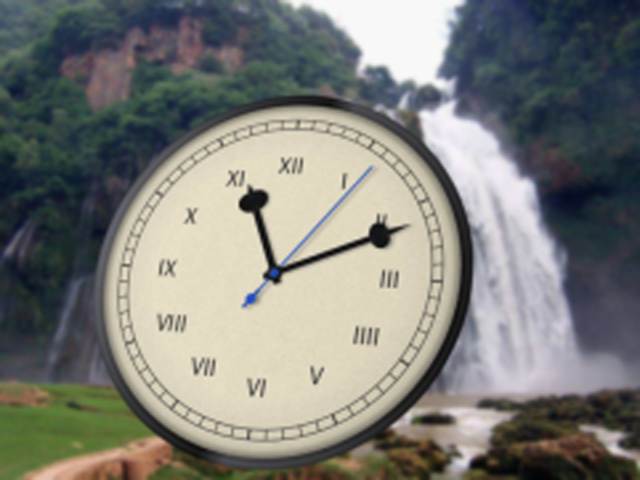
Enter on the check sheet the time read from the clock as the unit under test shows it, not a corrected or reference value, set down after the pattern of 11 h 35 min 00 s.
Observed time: 11 h 11 min 06 s
